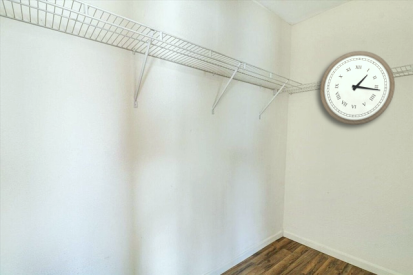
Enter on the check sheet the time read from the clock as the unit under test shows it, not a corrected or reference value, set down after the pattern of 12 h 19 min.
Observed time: 1 h 16 min
